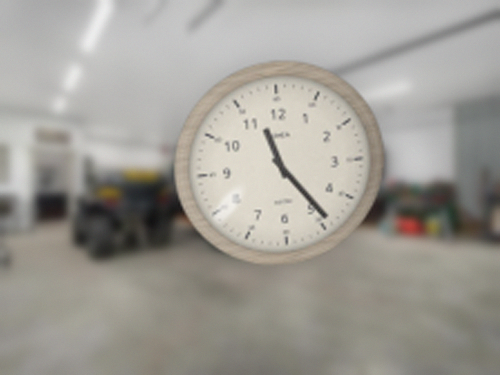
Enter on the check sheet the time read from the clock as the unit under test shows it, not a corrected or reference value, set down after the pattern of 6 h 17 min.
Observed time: 11 h 24 min
